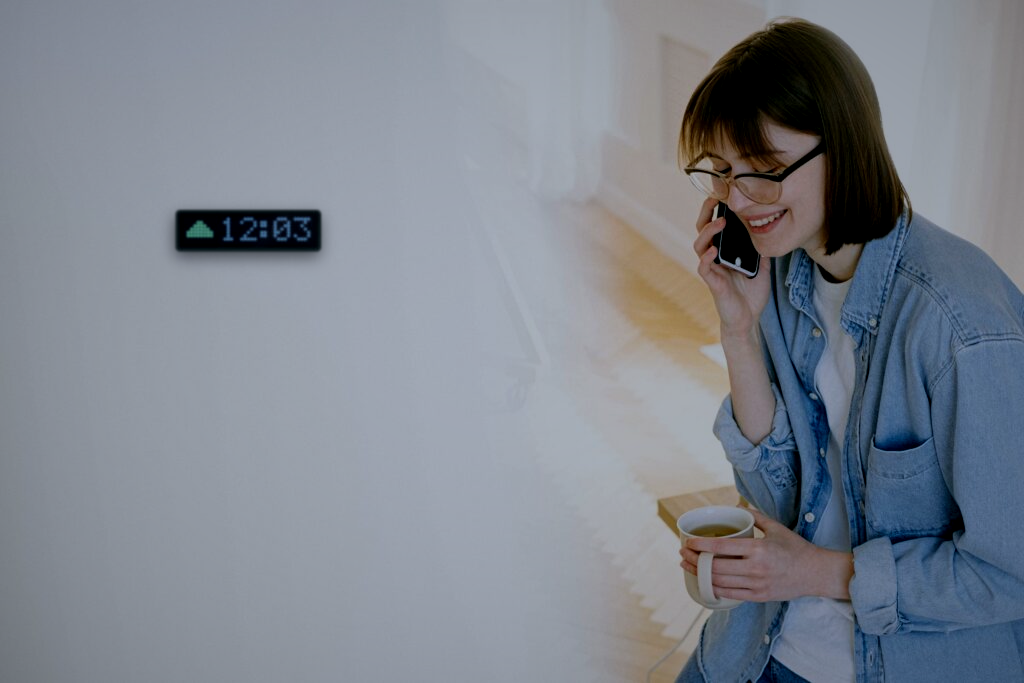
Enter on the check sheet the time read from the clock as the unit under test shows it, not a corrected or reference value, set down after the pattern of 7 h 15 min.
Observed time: 12 h 03 min
